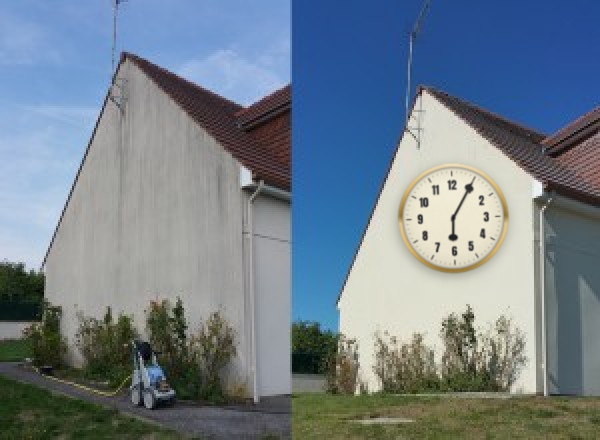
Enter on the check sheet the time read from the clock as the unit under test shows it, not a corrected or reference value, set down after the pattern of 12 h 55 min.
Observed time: 6 h 05 min
